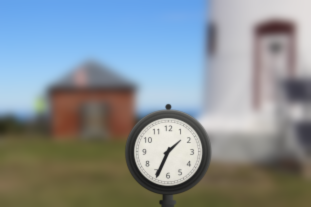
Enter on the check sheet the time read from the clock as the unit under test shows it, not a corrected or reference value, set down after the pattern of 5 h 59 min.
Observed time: 1 h 34 min
